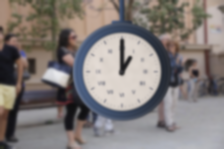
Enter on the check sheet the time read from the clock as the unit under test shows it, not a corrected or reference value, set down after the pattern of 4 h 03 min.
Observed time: 1 h 00 min
